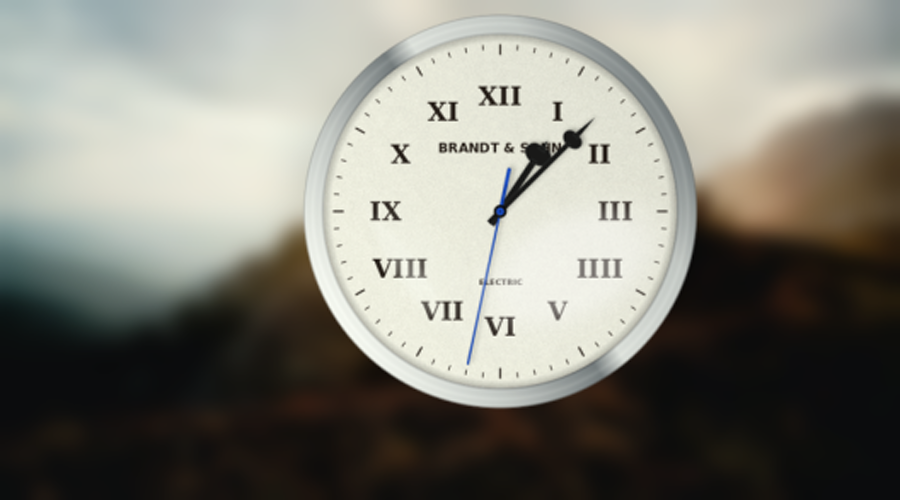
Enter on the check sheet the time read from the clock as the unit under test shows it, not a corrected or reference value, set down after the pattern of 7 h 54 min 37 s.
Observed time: 1 h 07 min 32 s
